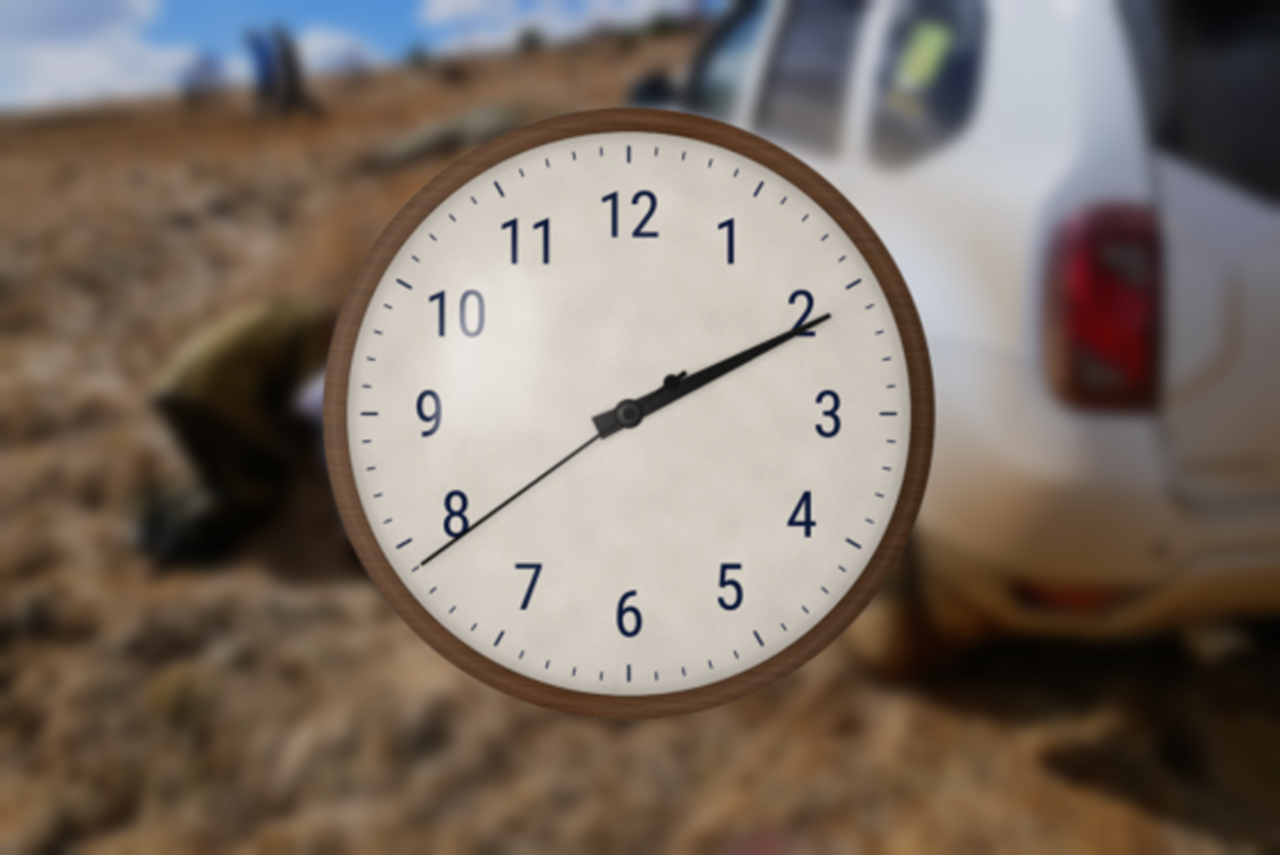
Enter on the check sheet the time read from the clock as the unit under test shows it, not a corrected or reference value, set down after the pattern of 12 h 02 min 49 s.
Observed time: 2 h 10 min 39 s
